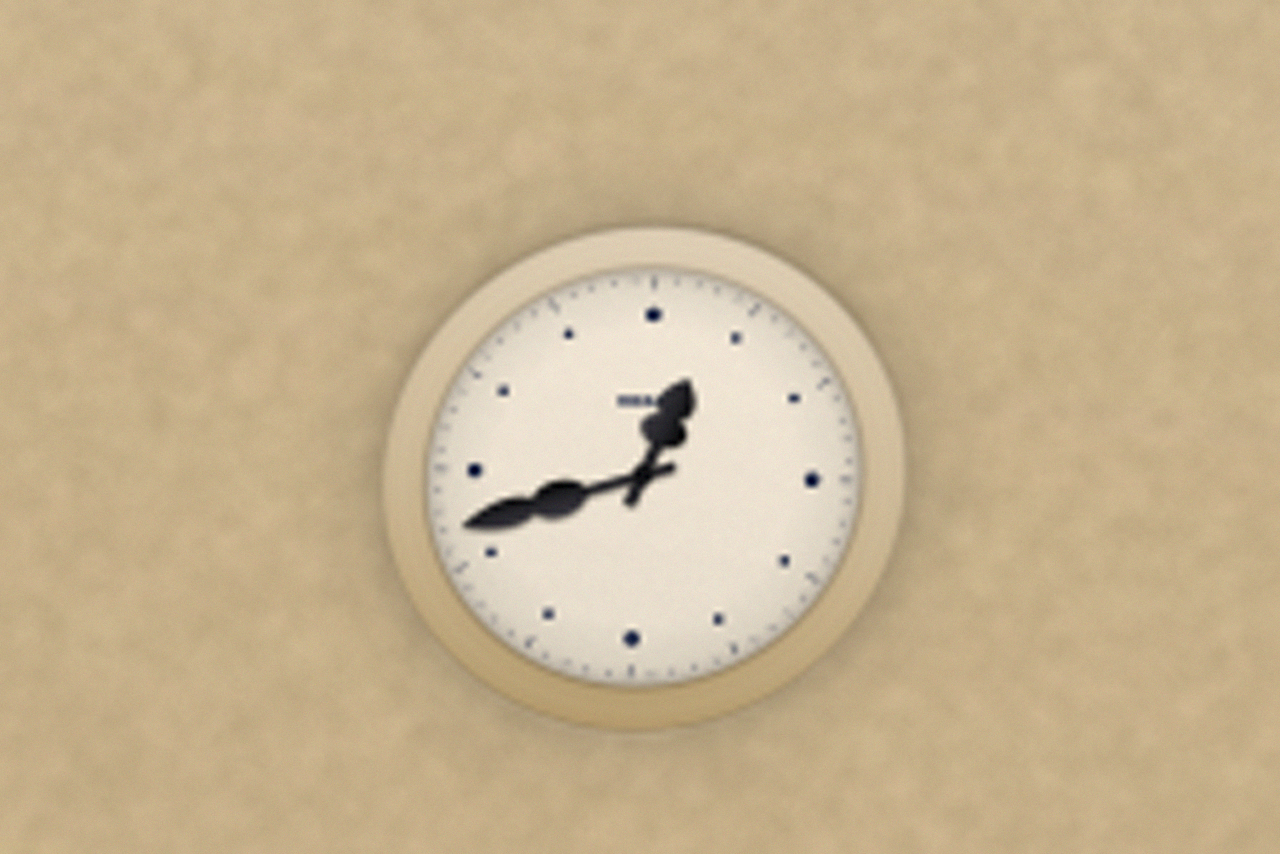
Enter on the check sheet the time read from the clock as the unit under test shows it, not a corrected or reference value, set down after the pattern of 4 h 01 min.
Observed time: 12 h 42 min
